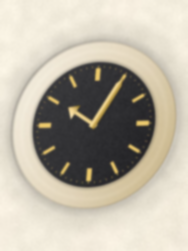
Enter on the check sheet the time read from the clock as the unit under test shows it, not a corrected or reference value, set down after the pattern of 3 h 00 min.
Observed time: 10 h 05 min
